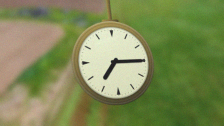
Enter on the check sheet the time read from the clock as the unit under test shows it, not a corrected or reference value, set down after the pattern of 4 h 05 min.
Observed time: 7 h 15 min
